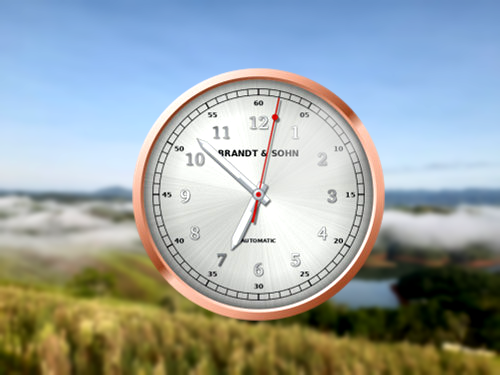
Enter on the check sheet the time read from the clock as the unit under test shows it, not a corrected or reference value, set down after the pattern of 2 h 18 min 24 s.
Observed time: 6 h 52 min 02 s
